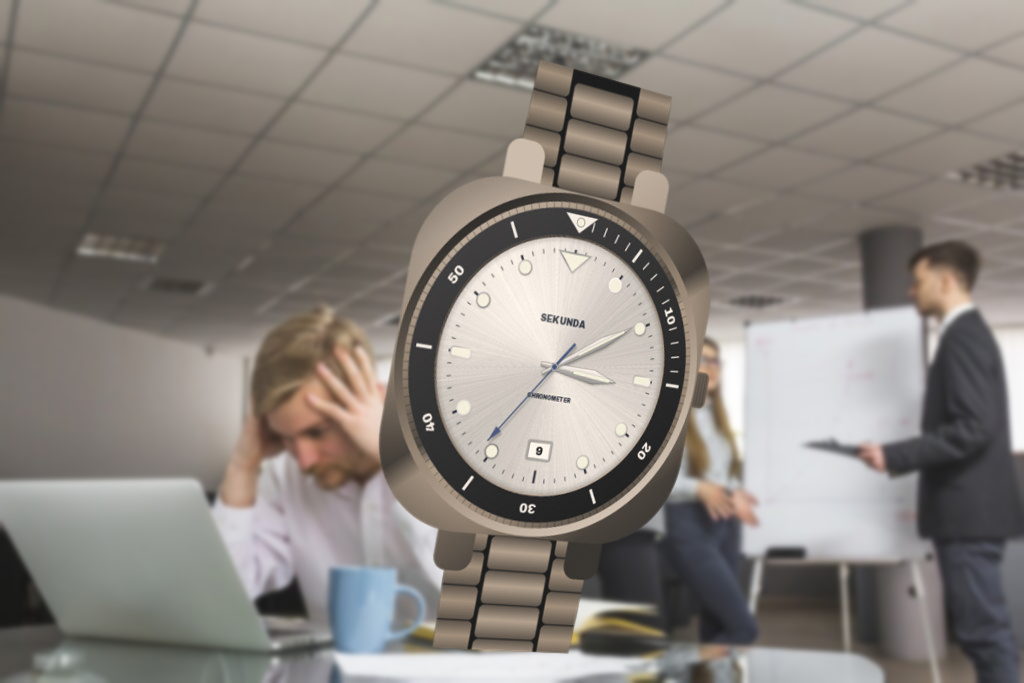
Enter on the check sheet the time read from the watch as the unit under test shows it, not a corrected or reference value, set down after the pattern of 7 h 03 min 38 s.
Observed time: 3 h 09 min 36 s
